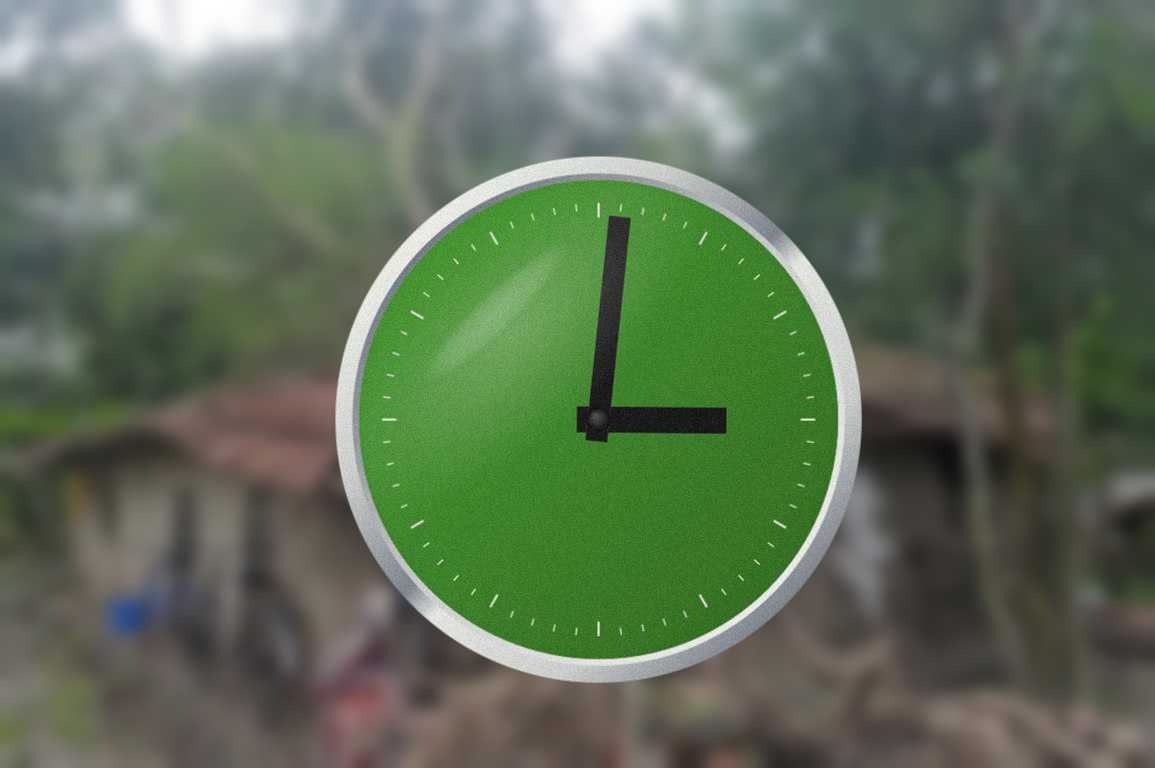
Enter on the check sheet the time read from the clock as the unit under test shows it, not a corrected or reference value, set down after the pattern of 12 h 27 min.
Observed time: 3 h 01 min
